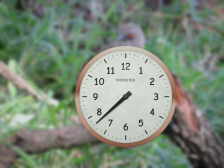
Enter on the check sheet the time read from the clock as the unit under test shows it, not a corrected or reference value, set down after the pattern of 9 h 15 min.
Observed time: 7 h 38 min
